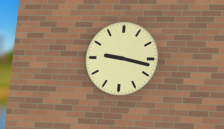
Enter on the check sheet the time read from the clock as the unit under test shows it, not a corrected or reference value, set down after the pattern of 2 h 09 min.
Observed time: 9 h 17 min
